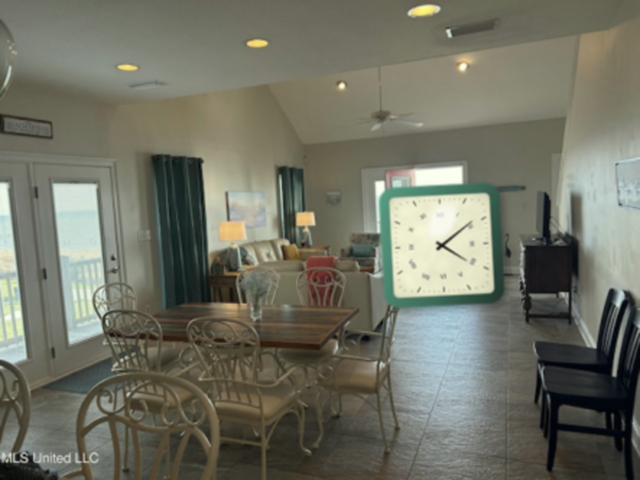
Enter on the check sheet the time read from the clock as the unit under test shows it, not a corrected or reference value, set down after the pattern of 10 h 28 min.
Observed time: 4 h 09 min
